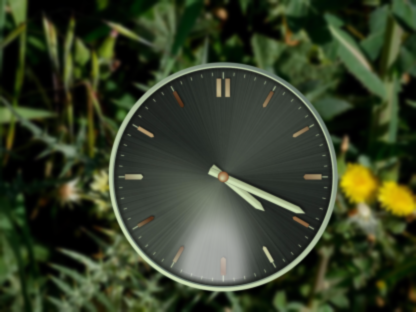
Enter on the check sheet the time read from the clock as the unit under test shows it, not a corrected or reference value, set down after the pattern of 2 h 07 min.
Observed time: 4 h 19 min
